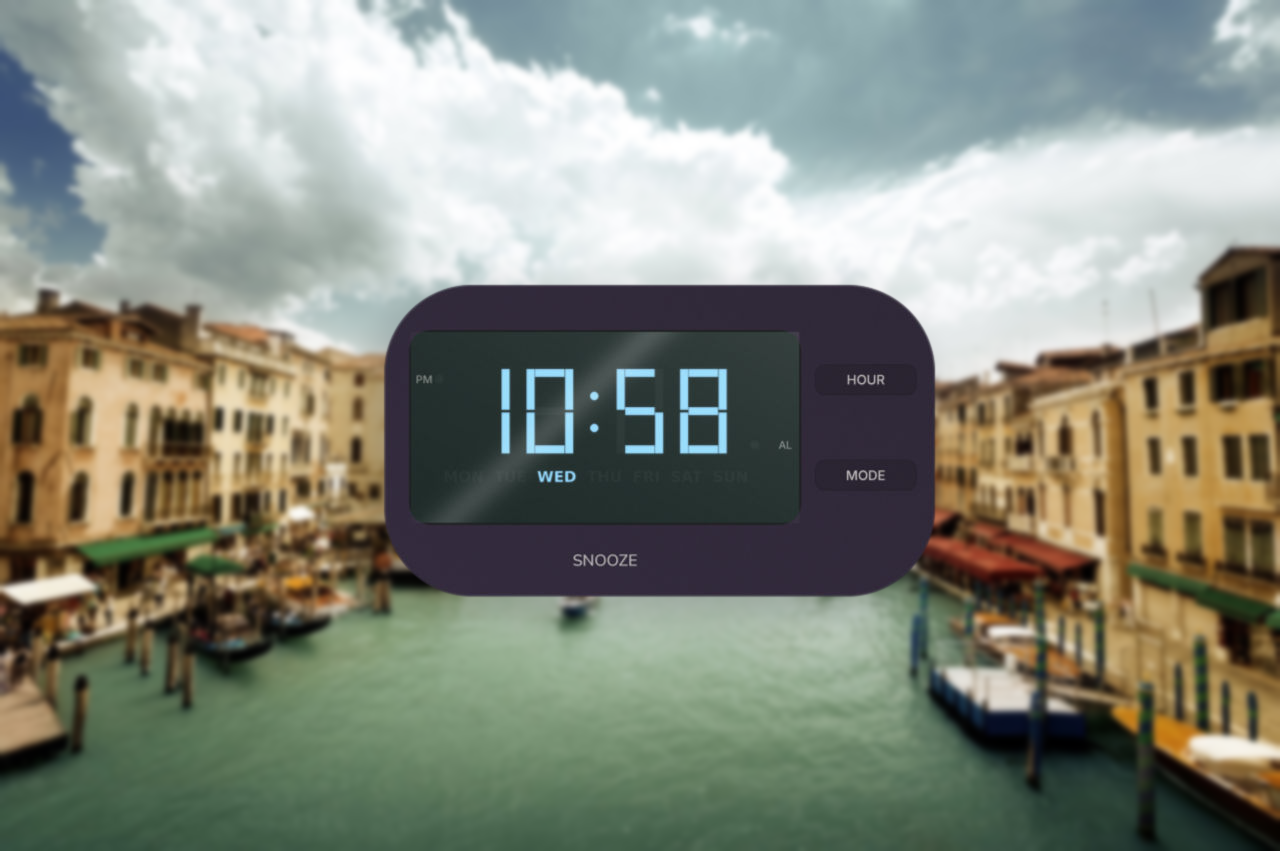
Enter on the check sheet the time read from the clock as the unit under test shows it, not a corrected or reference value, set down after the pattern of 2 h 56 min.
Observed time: 10 h 58 min
